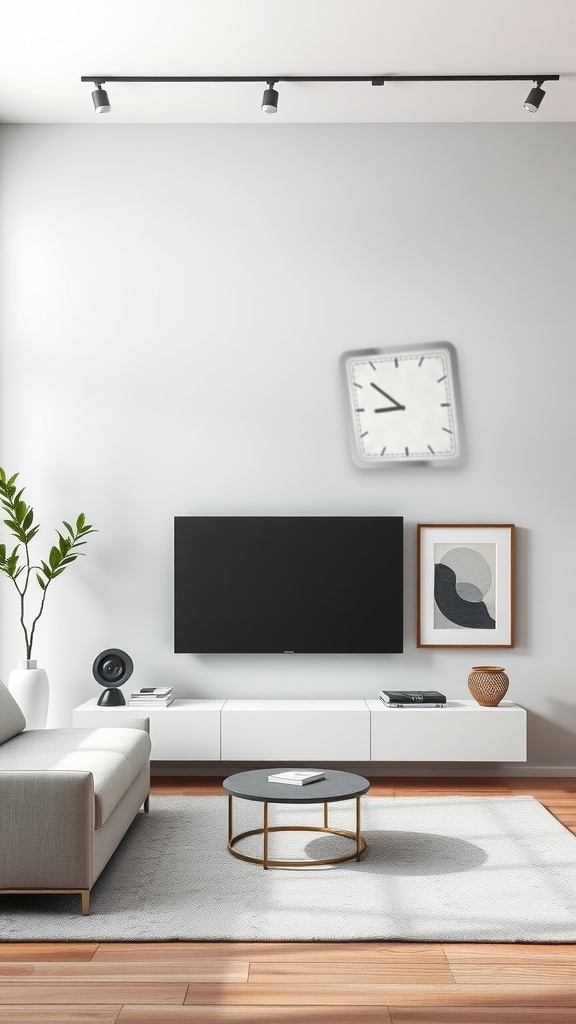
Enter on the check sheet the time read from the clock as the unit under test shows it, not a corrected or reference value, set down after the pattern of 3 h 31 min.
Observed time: 8 h 52 min
